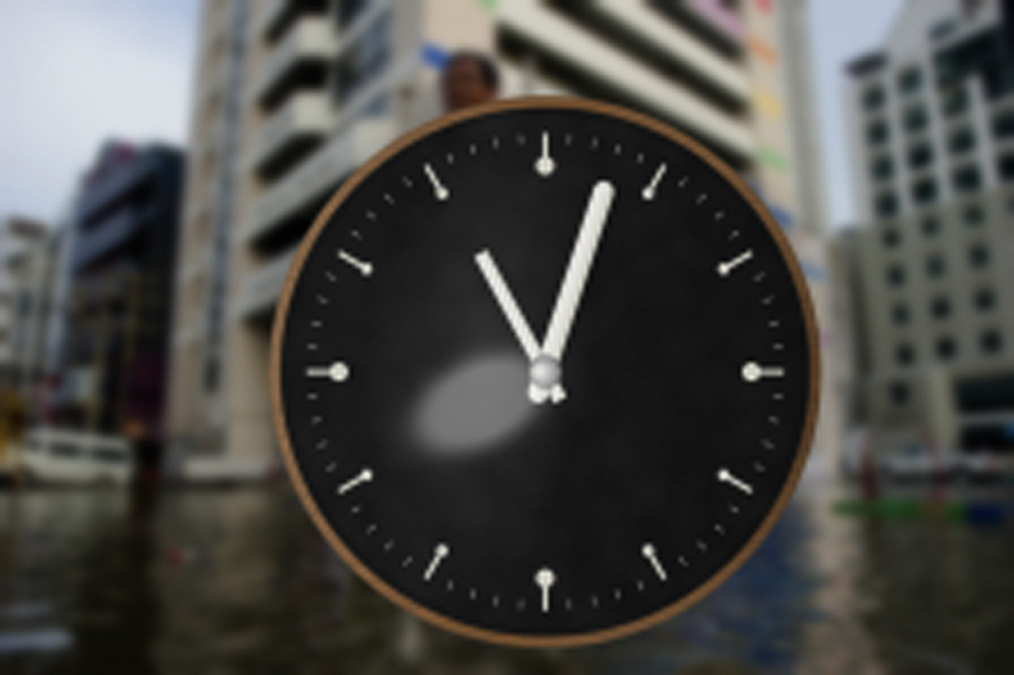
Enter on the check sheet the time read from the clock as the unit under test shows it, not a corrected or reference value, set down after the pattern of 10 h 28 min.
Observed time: 11 h 03 min
